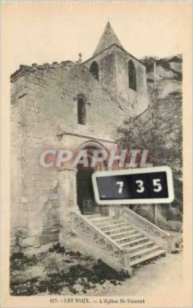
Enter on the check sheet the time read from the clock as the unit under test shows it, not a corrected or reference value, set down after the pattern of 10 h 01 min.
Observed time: 7 h 35 min
